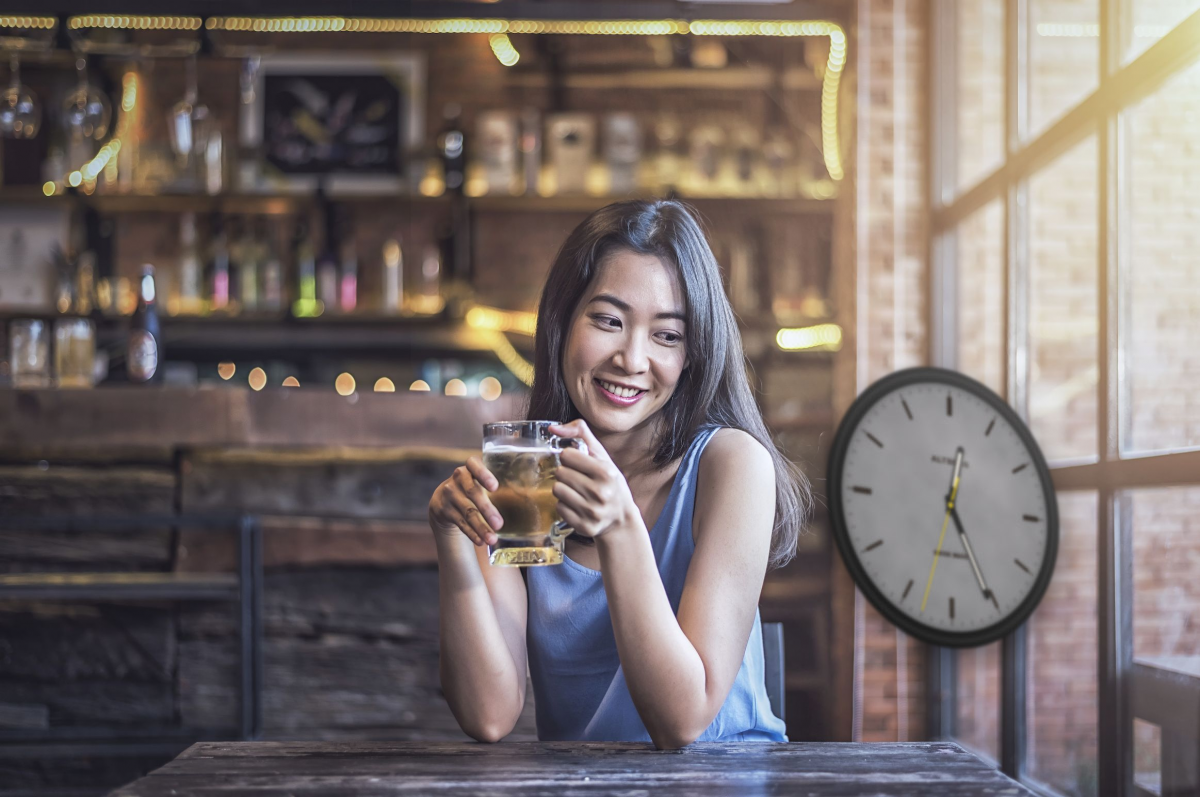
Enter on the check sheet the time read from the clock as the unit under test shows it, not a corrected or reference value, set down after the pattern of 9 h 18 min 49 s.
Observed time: 12 h 25 min 33 s
